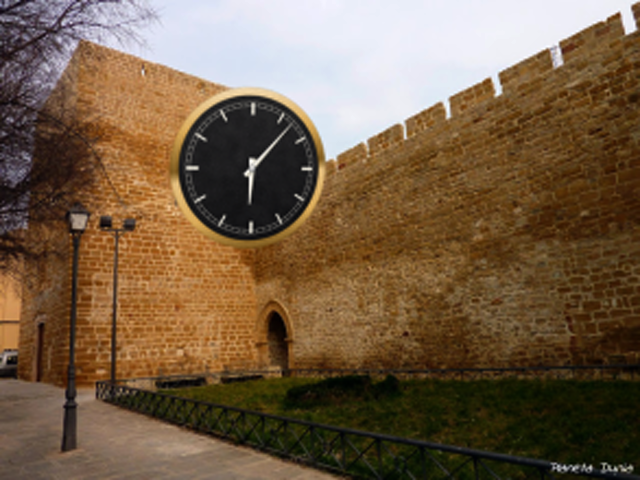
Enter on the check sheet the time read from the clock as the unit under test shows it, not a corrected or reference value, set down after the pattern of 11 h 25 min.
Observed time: 6 h 07 min
